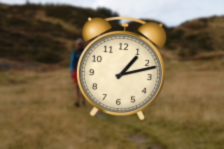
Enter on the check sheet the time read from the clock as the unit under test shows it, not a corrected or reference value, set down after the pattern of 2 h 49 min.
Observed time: 1 h 12 min
